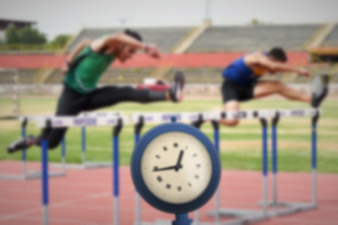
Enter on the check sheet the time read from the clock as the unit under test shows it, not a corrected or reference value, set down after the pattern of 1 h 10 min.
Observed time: 12 h 44 min
